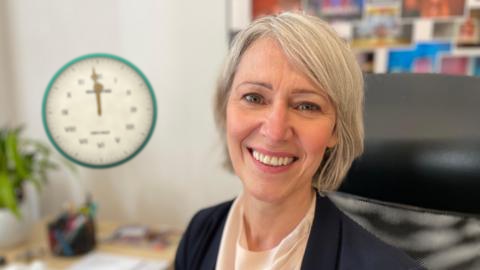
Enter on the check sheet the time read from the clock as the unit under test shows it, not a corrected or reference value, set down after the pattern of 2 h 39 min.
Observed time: 11 h 59 min
